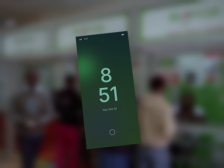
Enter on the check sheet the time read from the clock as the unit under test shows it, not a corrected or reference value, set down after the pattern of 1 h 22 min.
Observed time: 8 h 51 min
